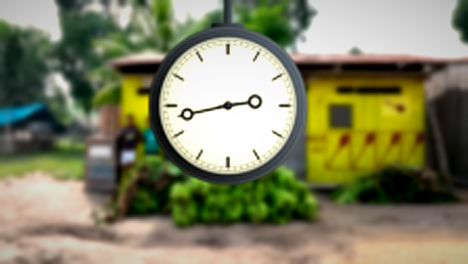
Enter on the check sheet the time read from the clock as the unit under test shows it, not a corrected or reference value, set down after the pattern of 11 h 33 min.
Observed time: 2 h 43 min
